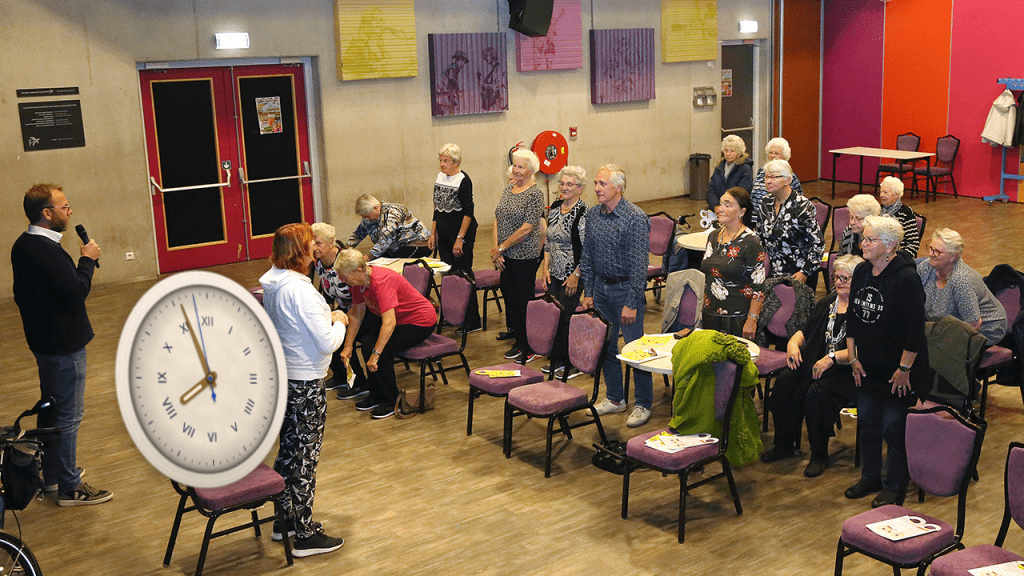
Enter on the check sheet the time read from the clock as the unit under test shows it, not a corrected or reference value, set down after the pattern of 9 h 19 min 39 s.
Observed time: 7 h 55 min 58 s
